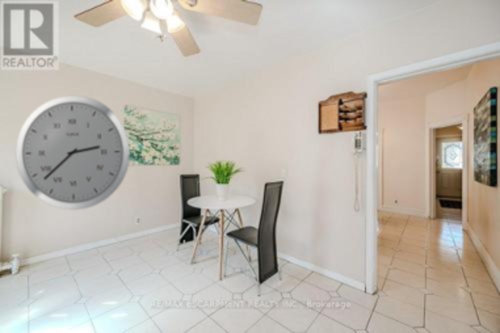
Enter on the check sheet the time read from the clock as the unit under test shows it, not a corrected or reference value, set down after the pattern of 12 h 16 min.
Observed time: 2 h 38 min
